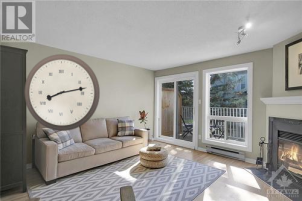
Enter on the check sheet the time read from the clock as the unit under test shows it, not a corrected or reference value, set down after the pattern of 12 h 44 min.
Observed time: 8 h 13 min
